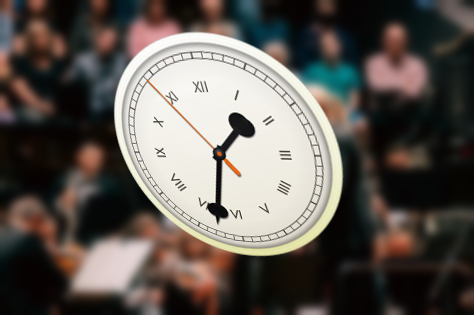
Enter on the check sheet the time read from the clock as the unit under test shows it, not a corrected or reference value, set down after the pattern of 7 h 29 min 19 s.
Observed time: 1 h 32 min 54 s
